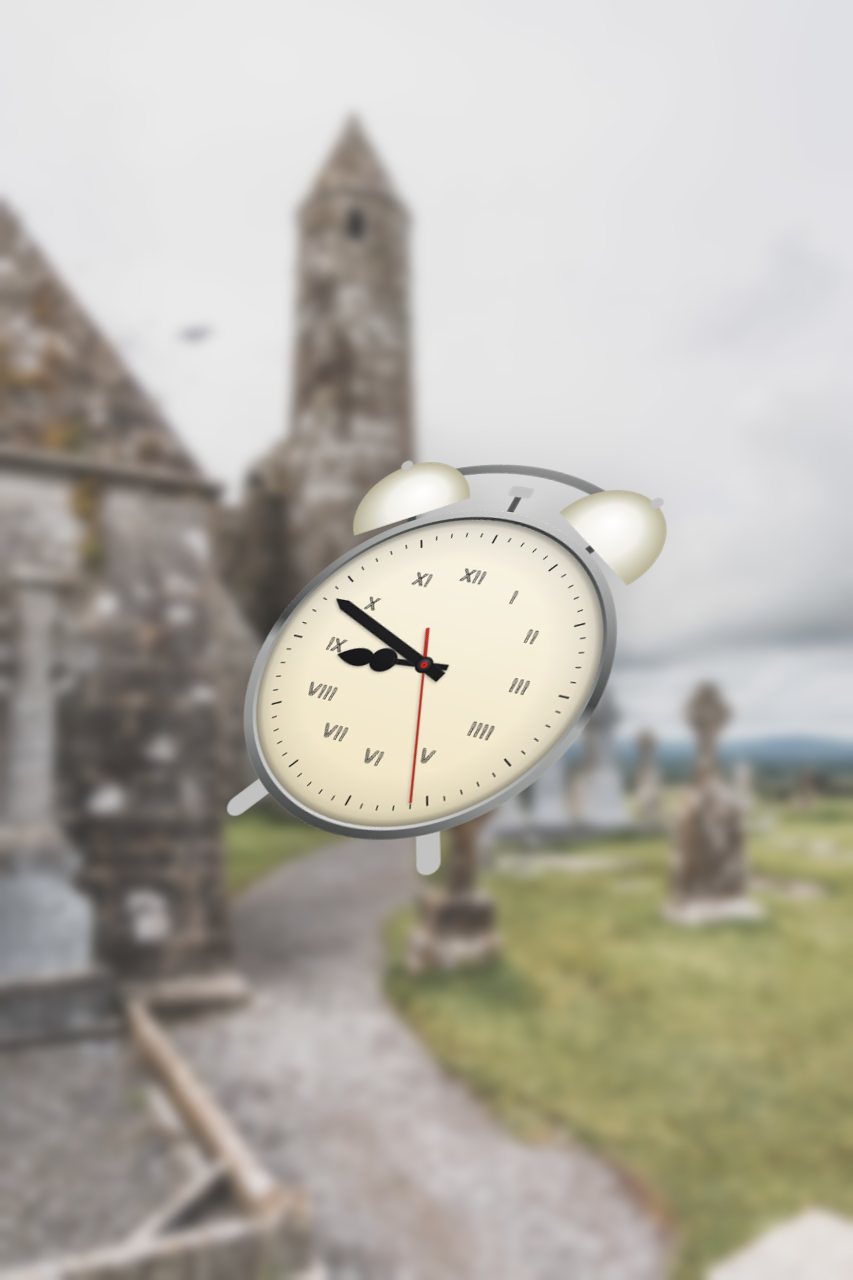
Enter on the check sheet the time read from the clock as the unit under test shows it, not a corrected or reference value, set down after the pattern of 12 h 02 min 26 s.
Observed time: 8 h 48 min 26 s
